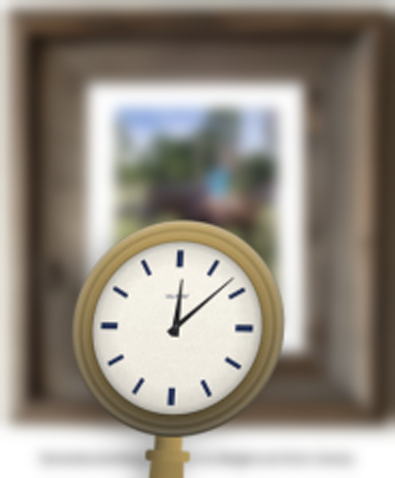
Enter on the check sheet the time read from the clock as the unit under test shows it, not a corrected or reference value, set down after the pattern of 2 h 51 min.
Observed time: 12 h 08 min
